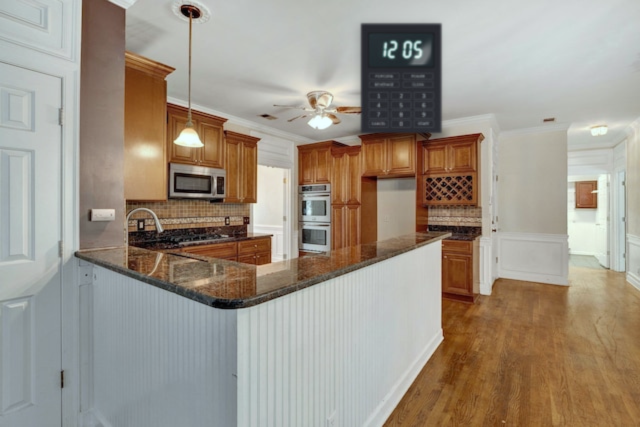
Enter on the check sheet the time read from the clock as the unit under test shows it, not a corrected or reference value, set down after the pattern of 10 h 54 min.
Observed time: 12 h 05 min
